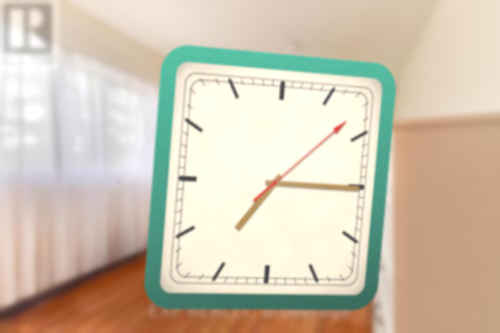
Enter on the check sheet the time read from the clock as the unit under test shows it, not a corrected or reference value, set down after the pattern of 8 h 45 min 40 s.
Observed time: 7 h 15 min 08 s
